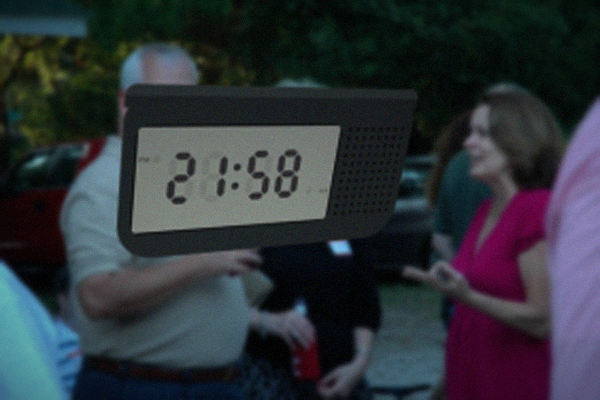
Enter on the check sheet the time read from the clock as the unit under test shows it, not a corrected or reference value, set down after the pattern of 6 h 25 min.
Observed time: 21 h 58 min
